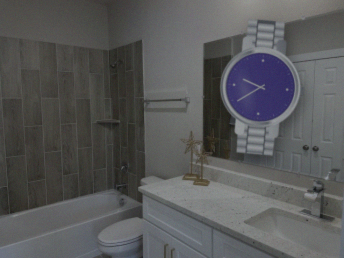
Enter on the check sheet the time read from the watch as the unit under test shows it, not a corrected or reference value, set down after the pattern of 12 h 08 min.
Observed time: 9 h 39 min
